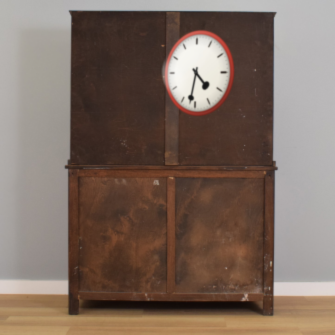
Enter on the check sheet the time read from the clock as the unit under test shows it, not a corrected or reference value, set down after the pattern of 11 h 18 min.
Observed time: 4 h 32 min
